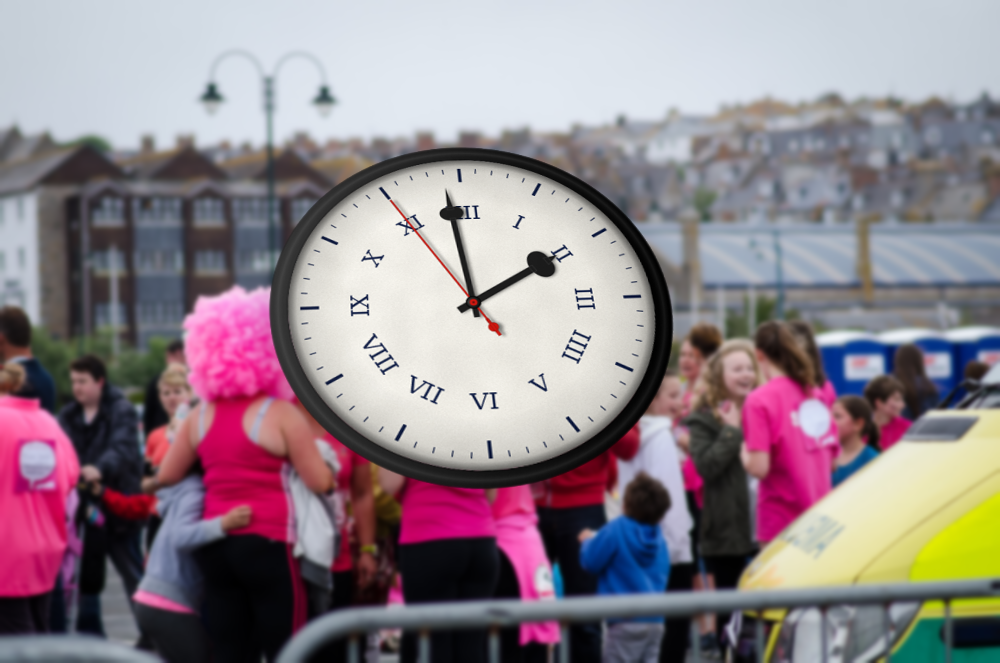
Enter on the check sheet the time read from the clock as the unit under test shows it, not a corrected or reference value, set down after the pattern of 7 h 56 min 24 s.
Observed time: 1 h 58 min 55 s
